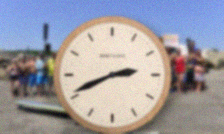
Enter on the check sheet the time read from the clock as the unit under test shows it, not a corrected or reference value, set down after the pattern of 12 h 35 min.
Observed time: 2 h 41 min
